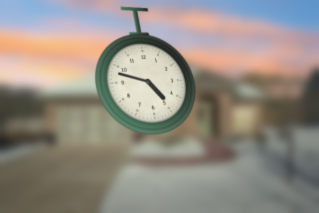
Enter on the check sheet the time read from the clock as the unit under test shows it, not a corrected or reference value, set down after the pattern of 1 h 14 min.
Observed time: 4 h 48 min
